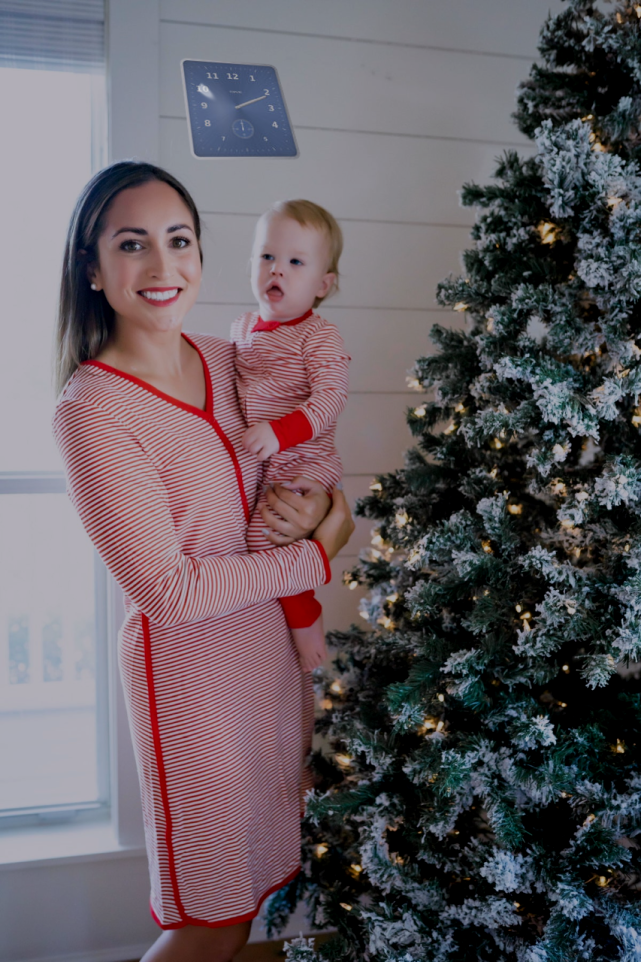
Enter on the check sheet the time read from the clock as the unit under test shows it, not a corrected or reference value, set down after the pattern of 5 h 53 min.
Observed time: 2 h 11 min
